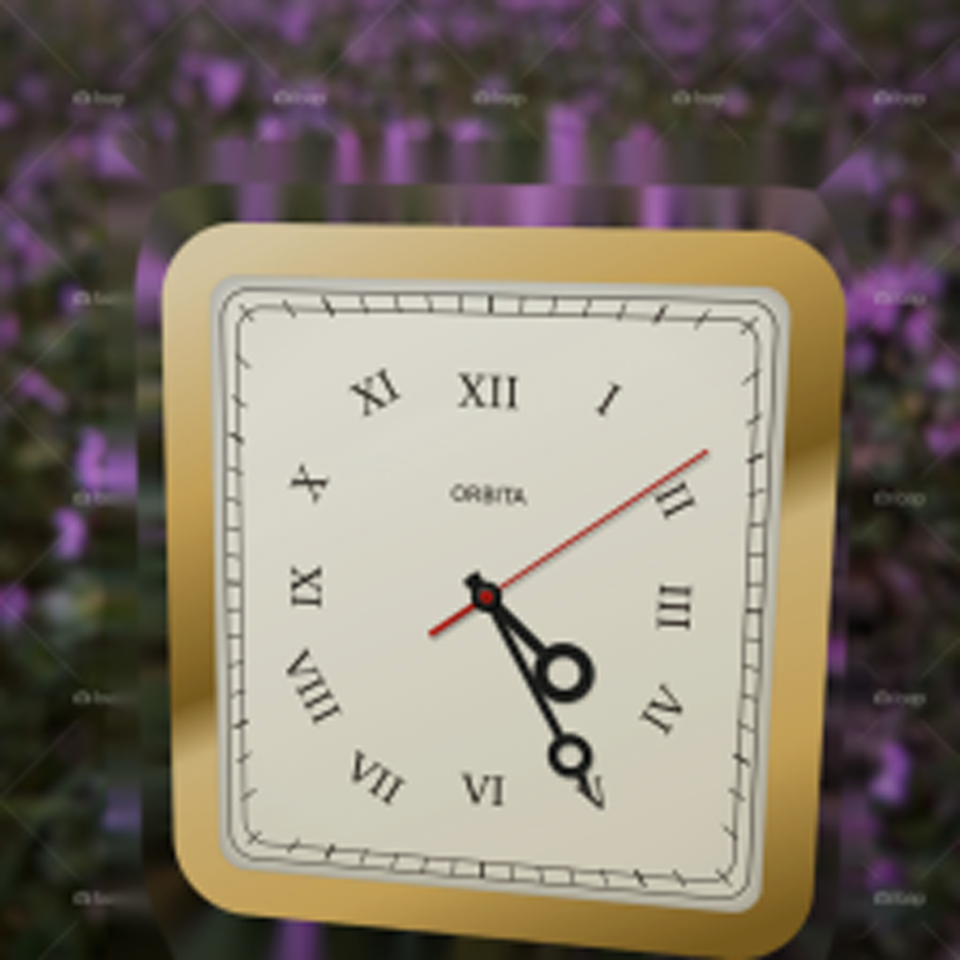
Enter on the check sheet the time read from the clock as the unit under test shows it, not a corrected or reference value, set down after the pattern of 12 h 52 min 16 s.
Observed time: 4 h 25 min 09 s
